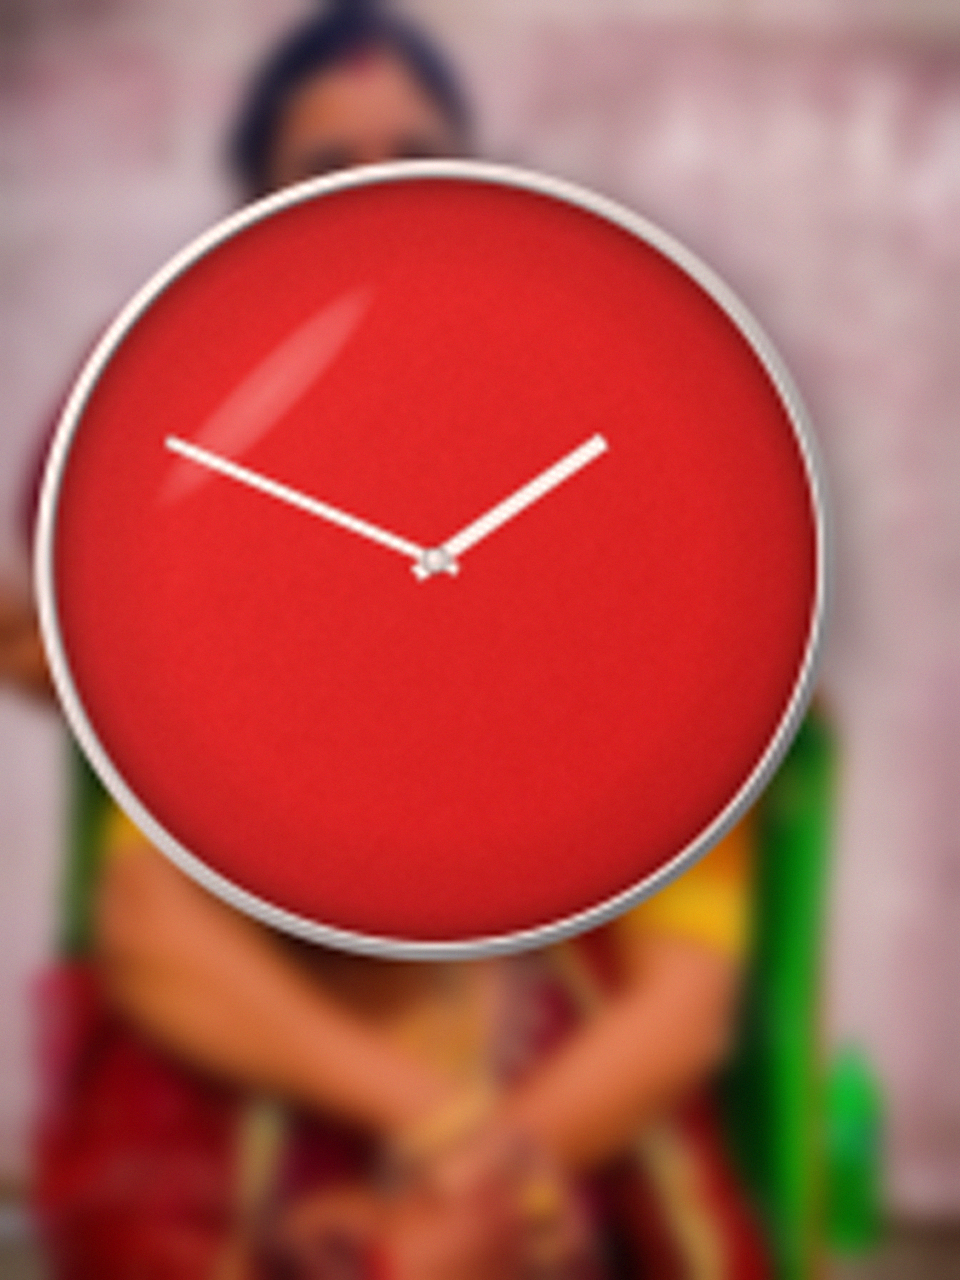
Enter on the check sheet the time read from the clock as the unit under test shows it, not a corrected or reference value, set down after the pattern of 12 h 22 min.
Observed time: 1 h 49 min
